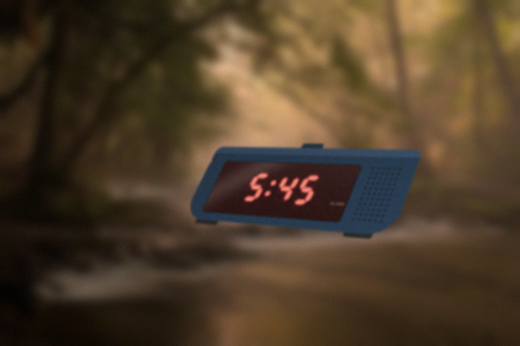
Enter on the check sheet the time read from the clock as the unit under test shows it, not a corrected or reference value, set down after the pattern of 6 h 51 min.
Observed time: 5 h 45 min
